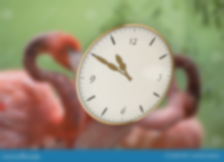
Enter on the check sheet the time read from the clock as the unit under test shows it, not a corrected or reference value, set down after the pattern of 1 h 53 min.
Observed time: 10 h 50 min
